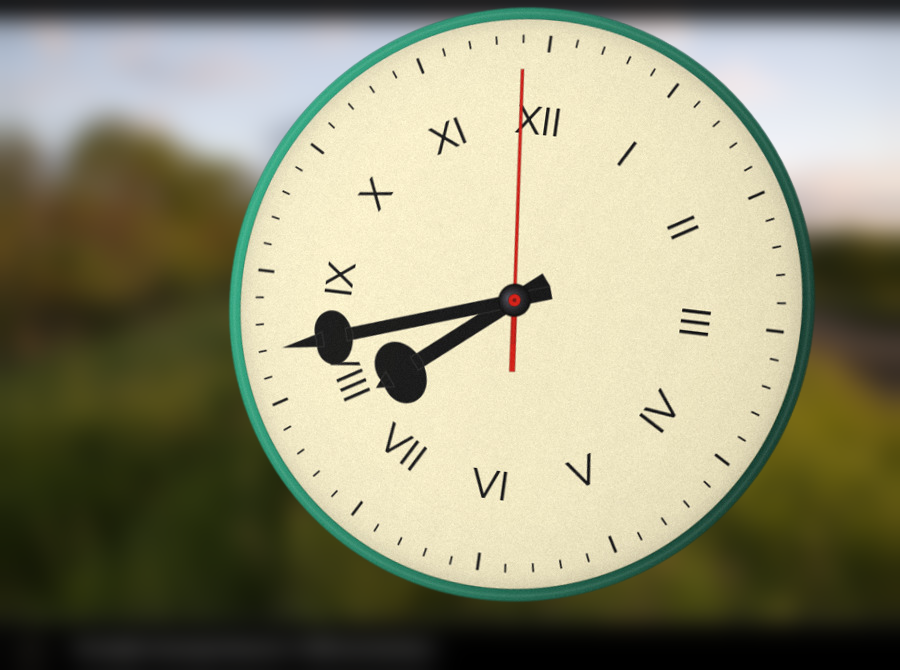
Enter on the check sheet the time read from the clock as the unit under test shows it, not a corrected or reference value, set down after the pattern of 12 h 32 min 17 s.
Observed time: 7 h 41 min 59 s
